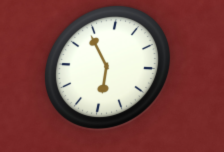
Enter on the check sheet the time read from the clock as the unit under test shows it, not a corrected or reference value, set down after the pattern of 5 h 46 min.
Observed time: 5 h 54 min
